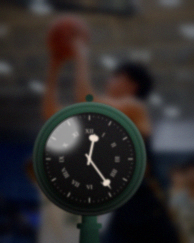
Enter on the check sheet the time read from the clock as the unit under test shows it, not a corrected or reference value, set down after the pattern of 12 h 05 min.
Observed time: 12 h 24 min
